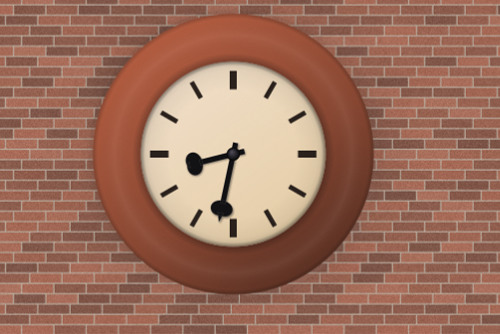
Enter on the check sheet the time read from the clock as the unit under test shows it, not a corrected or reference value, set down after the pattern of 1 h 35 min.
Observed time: 8 h 32 min
